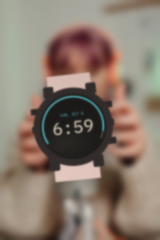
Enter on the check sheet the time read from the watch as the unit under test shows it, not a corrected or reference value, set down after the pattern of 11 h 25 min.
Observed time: 6 h 59 min
